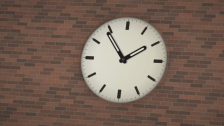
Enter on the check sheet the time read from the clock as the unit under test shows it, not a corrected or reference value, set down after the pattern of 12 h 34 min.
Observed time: 1 h 54 min
